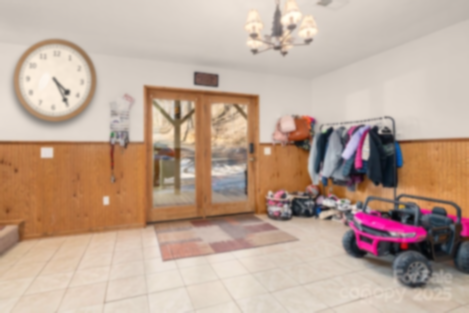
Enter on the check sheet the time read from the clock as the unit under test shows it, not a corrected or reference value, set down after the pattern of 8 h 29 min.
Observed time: 4 h 25 min
